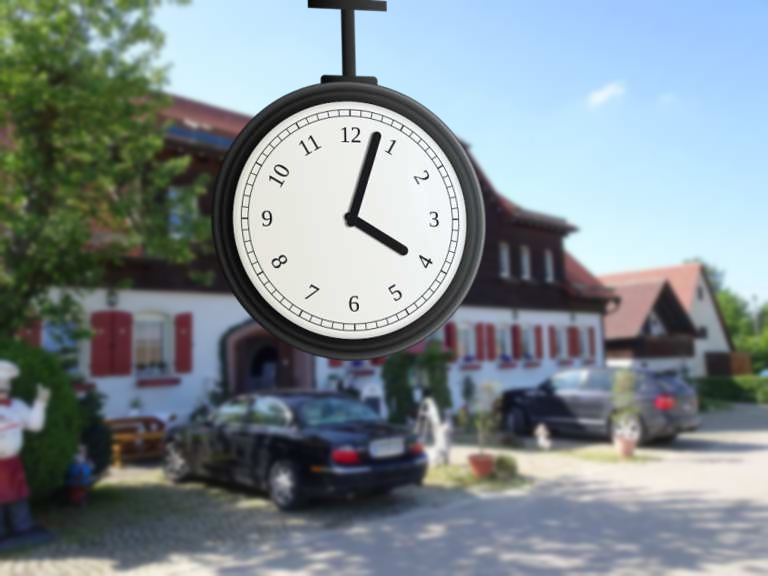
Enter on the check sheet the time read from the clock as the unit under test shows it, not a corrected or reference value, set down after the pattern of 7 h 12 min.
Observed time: 4 h 03 min
